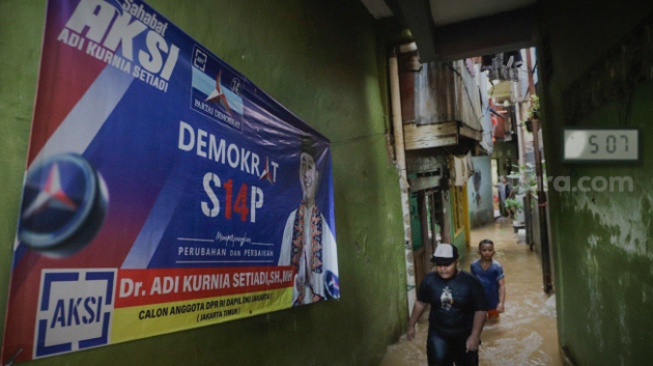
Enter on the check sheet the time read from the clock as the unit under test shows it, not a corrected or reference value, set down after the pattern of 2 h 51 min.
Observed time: 5 h 07 min
